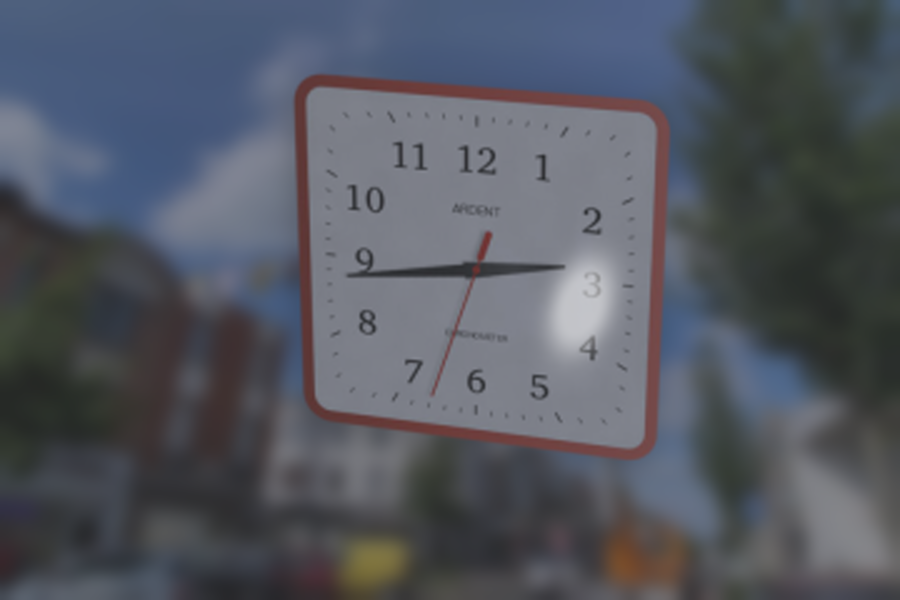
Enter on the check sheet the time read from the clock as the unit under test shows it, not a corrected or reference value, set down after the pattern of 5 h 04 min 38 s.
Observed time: 2 h 43 min 33 s
